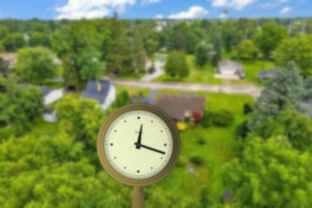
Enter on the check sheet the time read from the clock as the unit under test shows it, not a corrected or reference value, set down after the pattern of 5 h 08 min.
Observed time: 12 h 18 min
